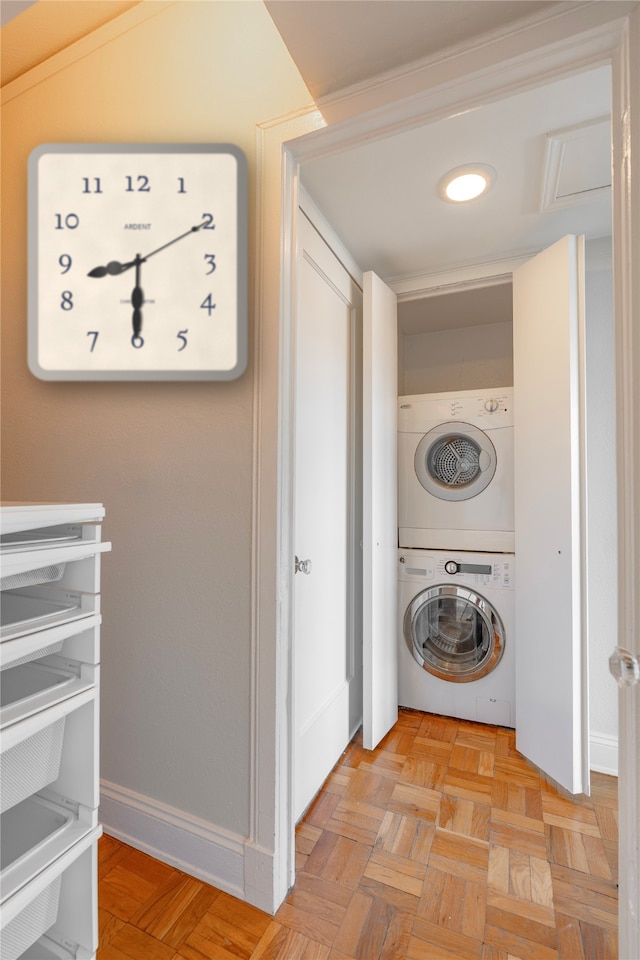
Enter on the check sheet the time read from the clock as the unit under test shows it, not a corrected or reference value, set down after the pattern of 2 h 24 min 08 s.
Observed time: 8 h 30 min 10 s
